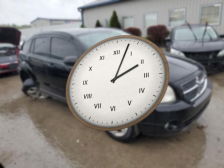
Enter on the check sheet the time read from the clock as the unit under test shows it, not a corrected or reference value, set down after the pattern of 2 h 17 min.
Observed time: 2 h 03 min
